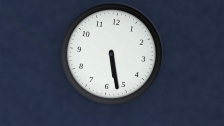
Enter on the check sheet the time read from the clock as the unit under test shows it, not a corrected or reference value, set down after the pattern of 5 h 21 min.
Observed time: 5 h 27 min
